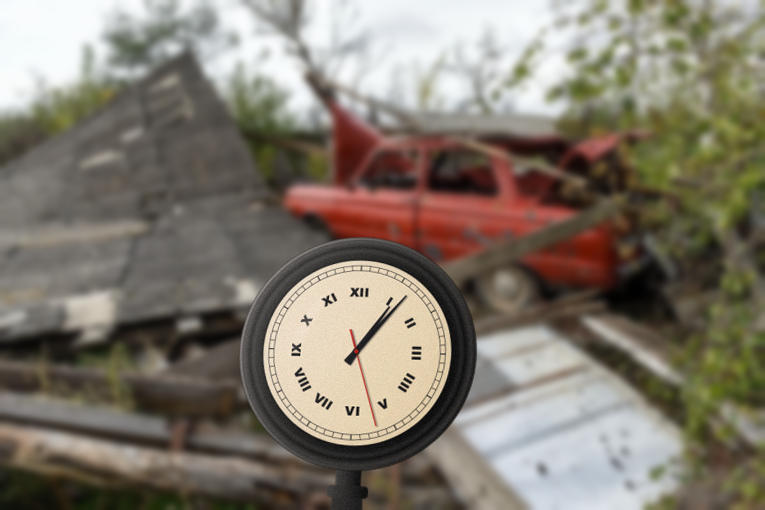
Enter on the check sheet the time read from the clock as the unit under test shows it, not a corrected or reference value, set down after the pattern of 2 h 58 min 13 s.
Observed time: 1 h 06 min 27 s
